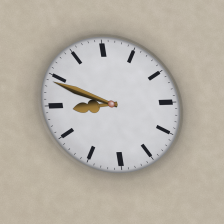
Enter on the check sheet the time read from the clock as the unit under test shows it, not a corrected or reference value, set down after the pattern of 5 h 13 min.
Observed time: 8 h 49 min
